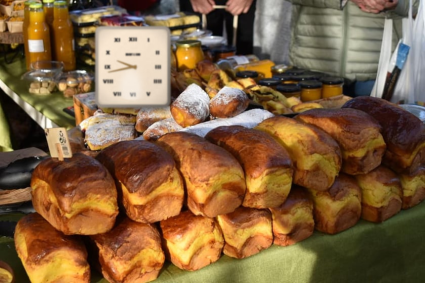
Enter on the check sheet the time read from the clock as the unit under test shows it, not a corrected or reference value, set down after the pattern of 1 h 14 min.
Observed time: 9 h 43 min
